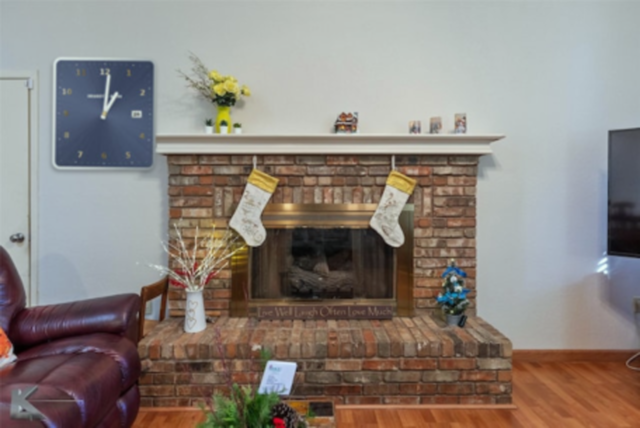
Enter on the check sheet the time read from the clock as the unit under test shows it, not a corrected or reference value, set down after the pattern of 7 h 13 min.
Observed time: 1 h 01 min
